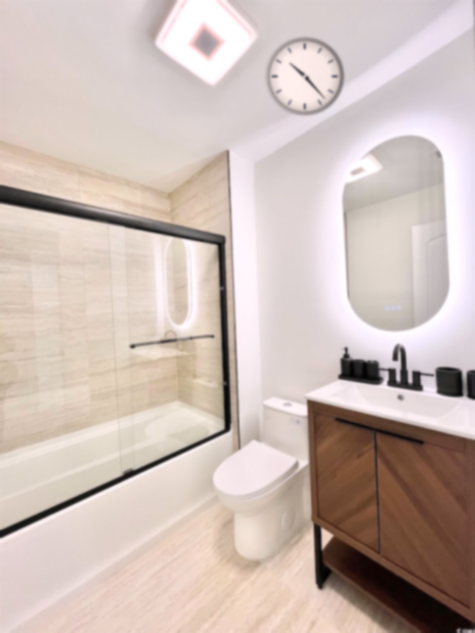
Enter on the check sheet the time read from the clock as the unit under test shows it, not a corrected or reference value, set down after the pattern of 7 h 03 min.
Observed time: 10 h 23 min
